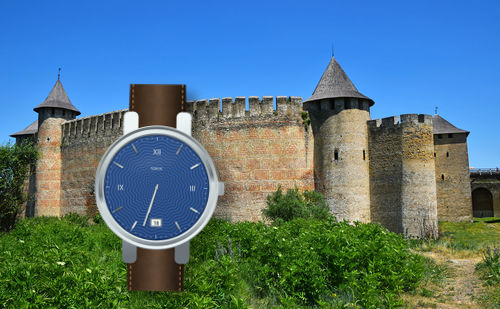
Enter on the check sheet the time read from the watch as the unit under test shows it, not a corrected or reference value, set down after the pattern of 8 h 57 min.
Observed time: 6 h 33 min
